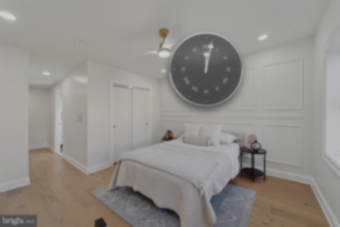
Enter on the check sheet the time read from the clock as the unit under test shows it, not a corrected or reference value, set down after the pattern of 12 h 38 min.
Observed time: 12 h 02 min
